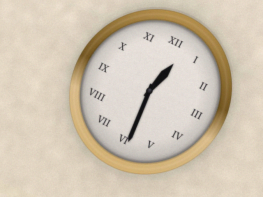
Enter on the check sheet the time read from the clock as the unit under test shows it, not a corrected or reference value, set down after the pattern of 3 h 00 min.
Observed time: 12 h 29 min
